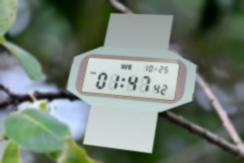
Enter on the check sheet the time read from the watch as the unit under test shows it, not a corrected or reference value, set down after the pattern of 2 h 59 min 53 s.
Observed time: 1 h 47 min 42 s
